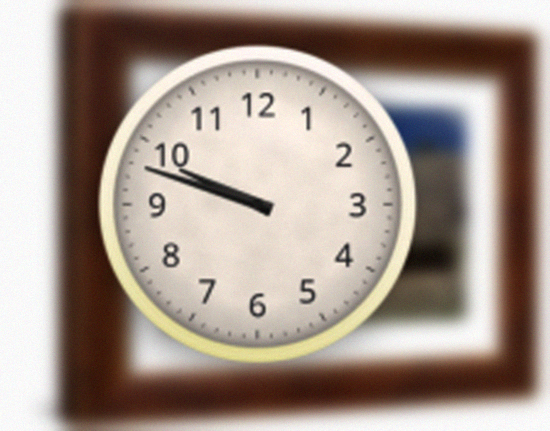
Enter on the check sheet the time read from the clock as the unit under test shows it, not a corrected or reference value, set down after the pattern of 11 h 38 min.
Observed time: 9 h 48 min
